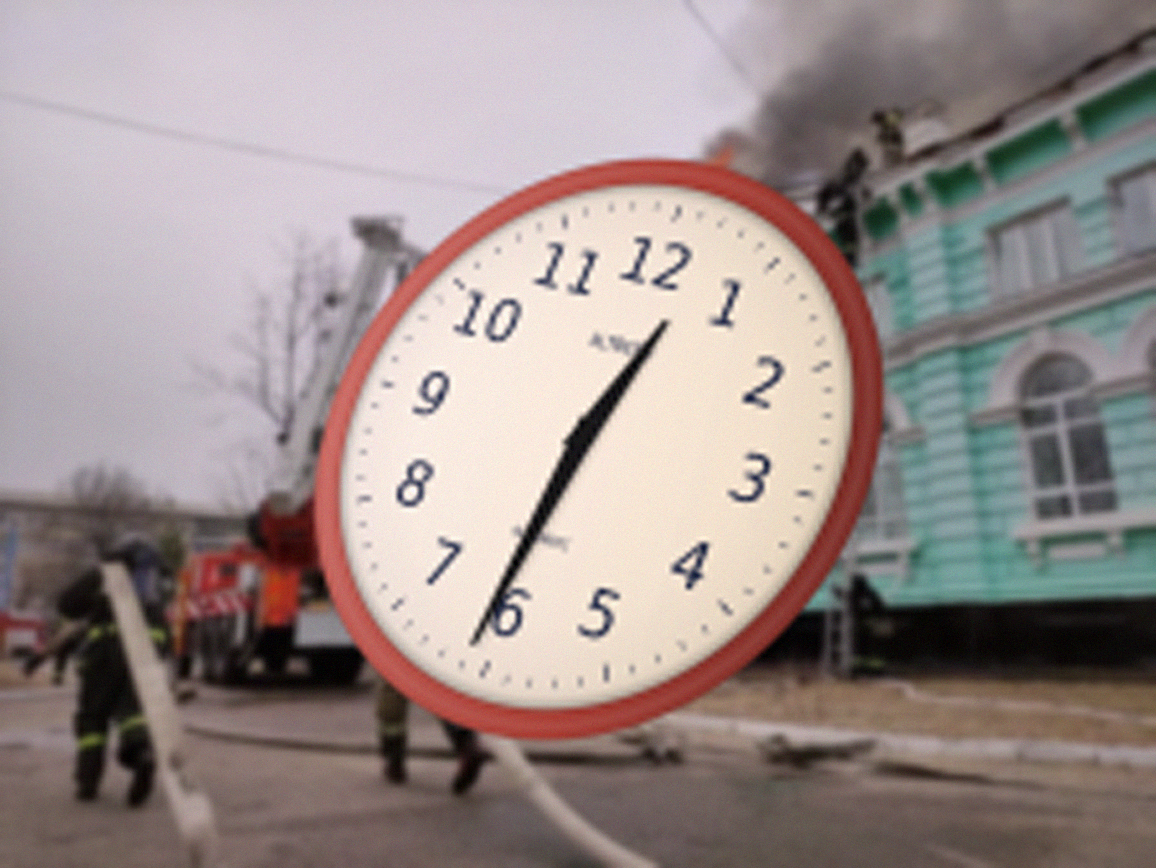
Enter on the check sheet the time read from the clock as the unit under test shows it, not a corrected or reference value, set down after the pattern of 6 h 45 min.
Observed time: 12 h 31 min
